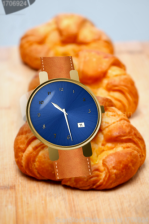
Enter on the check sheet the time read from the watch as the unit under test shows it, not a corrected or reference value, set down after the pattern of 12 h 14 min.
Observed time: 10 h 29 min
